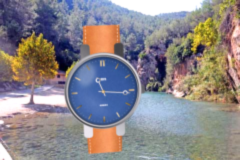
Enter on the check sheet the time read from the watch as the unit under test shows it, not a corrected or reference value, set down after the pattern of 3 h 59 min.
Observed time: 11 h 16 min
